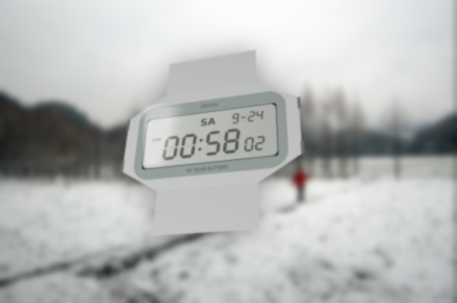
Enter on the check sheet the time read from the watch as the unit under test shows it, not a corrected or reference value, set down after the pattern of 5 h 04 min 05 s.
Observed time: 0 h 58 min 02 s
